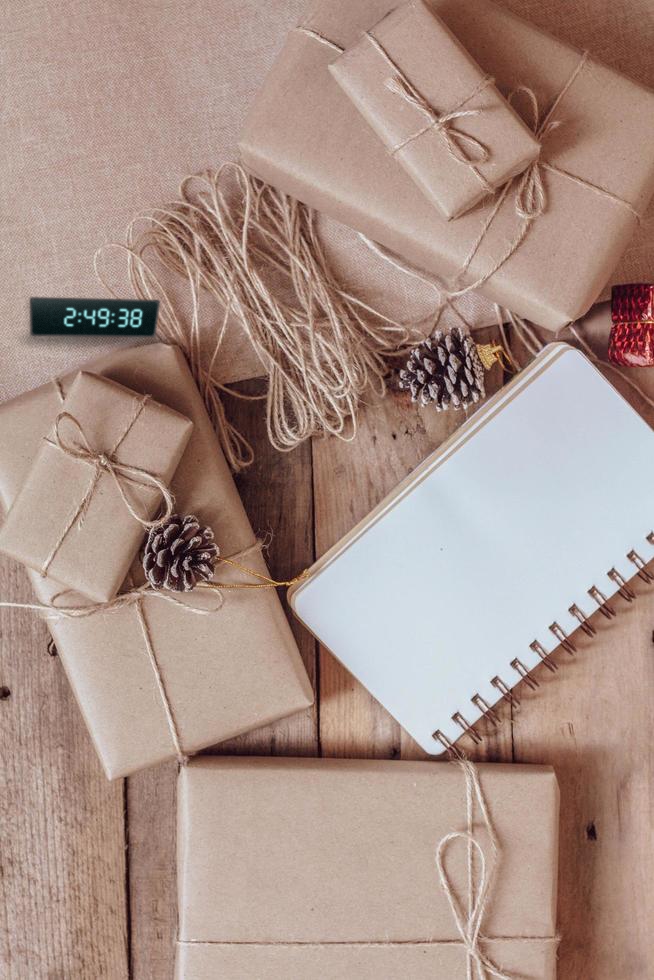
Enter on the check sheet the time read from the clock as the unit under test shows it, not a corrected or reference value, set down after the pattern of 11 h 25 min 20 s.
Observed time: 2 h 49 min 38 s
